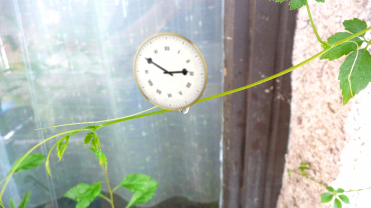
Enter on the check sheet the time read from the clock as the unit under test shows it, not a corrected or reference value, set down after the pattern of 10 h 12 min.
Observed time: 2 h 50 min
